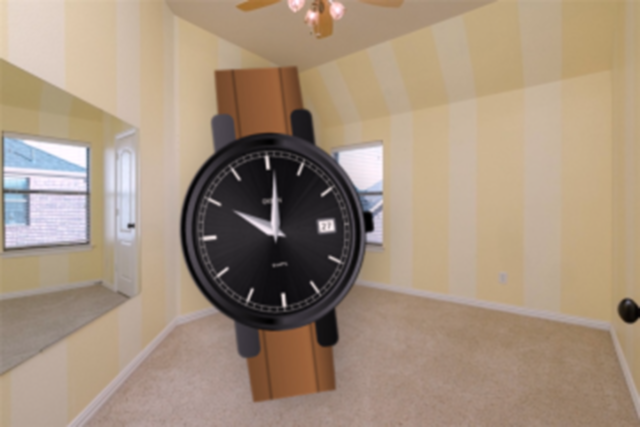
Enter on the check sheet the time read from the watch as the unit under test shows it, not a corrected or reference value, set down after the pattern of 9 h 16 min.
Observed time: 10 h 01 min
